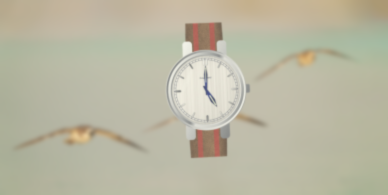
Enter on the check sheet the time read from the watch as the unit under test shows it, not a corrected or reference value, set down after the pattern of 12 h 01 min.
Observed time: 5 h 00 min
